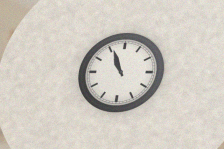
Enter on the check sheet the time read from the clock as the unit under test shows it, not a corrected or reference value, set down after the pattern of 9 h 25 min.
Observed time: 10 h 56 min
